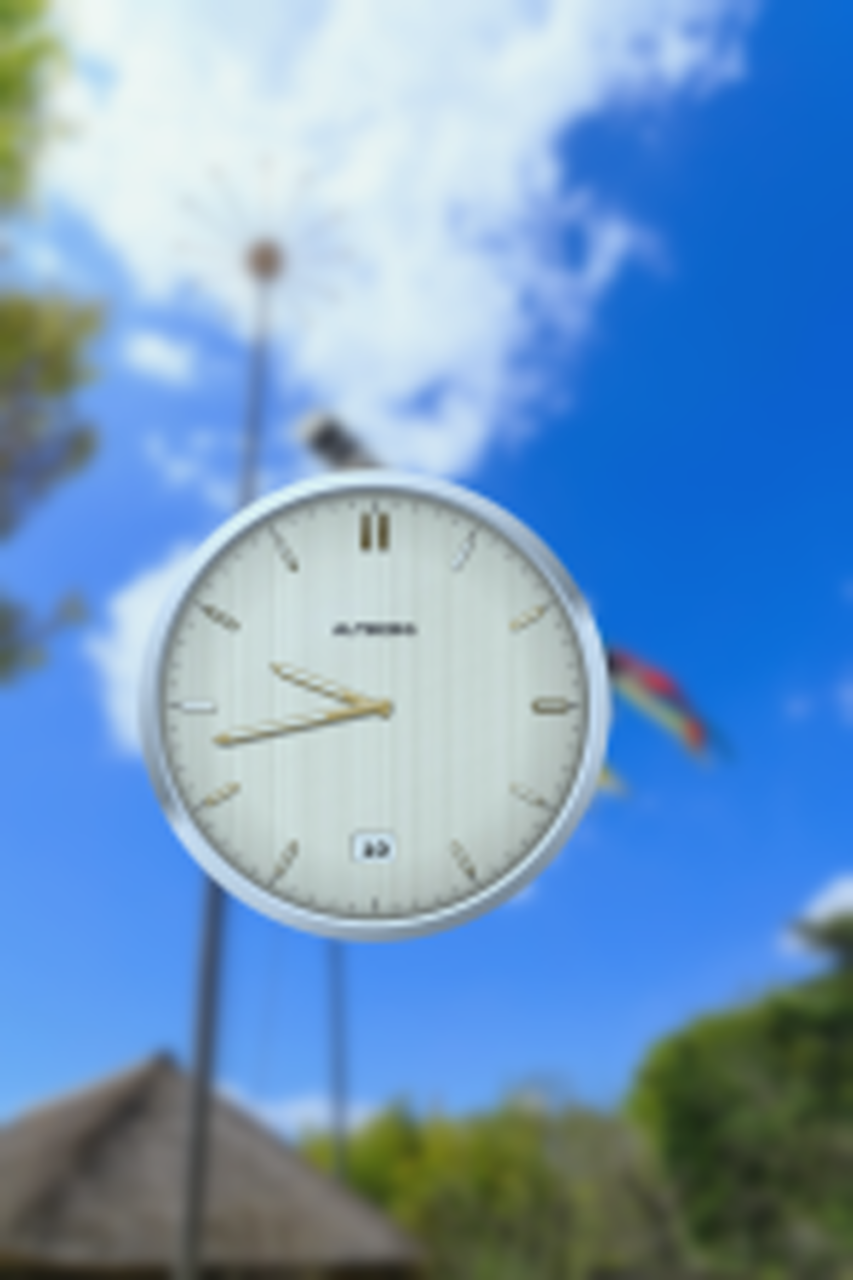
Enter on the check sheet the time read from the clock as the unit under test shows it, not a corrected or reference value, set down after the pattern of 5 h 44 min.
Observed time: 9 h 43 min
